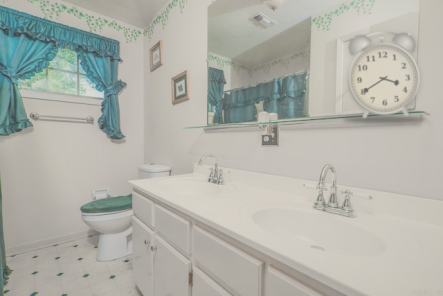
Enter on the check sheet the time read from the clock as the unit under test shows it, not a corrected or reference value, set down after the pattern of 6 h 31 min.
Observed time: 3 h 40 min
